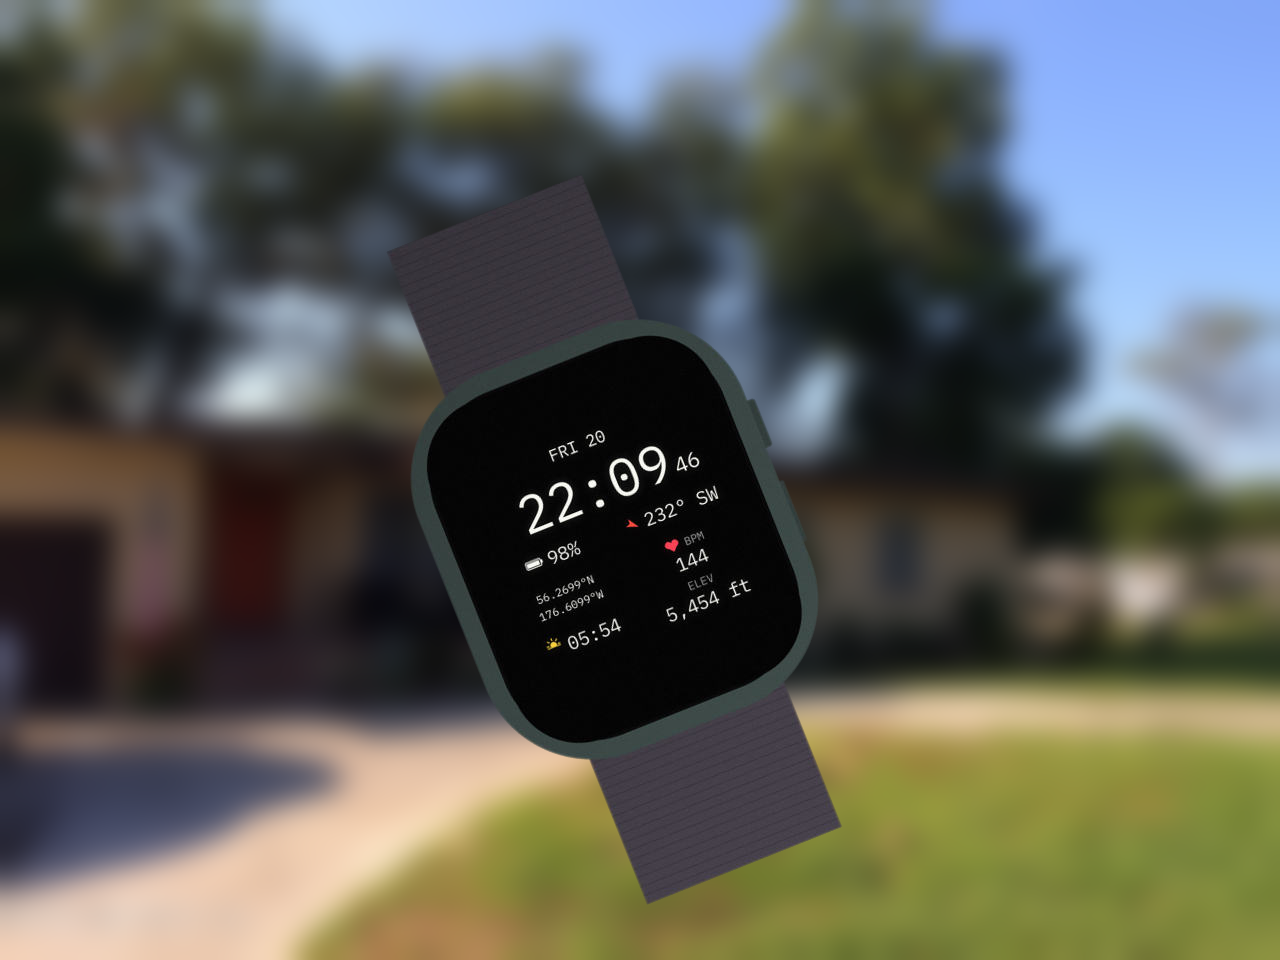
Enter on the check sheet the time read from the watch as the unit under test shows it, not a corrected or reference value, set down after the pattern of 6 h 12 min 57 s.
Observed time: 22 h 09 min 46 s
